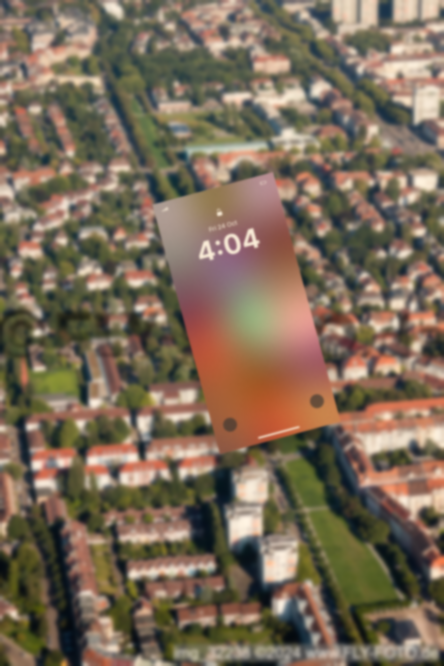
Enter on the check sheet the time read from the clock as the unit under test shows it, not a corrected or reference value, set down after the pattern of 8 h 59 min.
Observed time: 4 h 04 min
